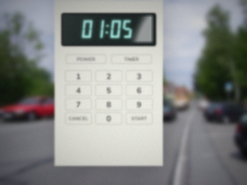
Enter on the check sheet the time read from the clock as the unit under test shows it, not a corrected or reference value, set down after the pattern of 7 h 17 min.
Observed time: 1 h 05 min
